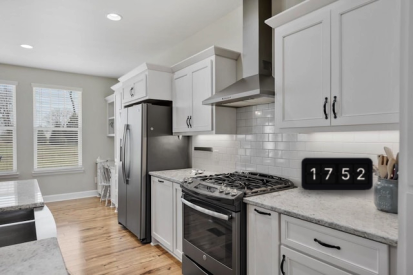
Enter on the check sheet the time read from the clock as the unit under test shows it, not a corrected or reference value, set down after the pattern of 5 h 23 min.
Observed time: 17 h 52 min
